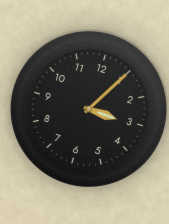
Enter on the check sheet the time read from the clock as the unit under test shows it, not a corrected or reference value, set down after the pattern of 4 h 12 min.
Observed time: 3 h 05 min
